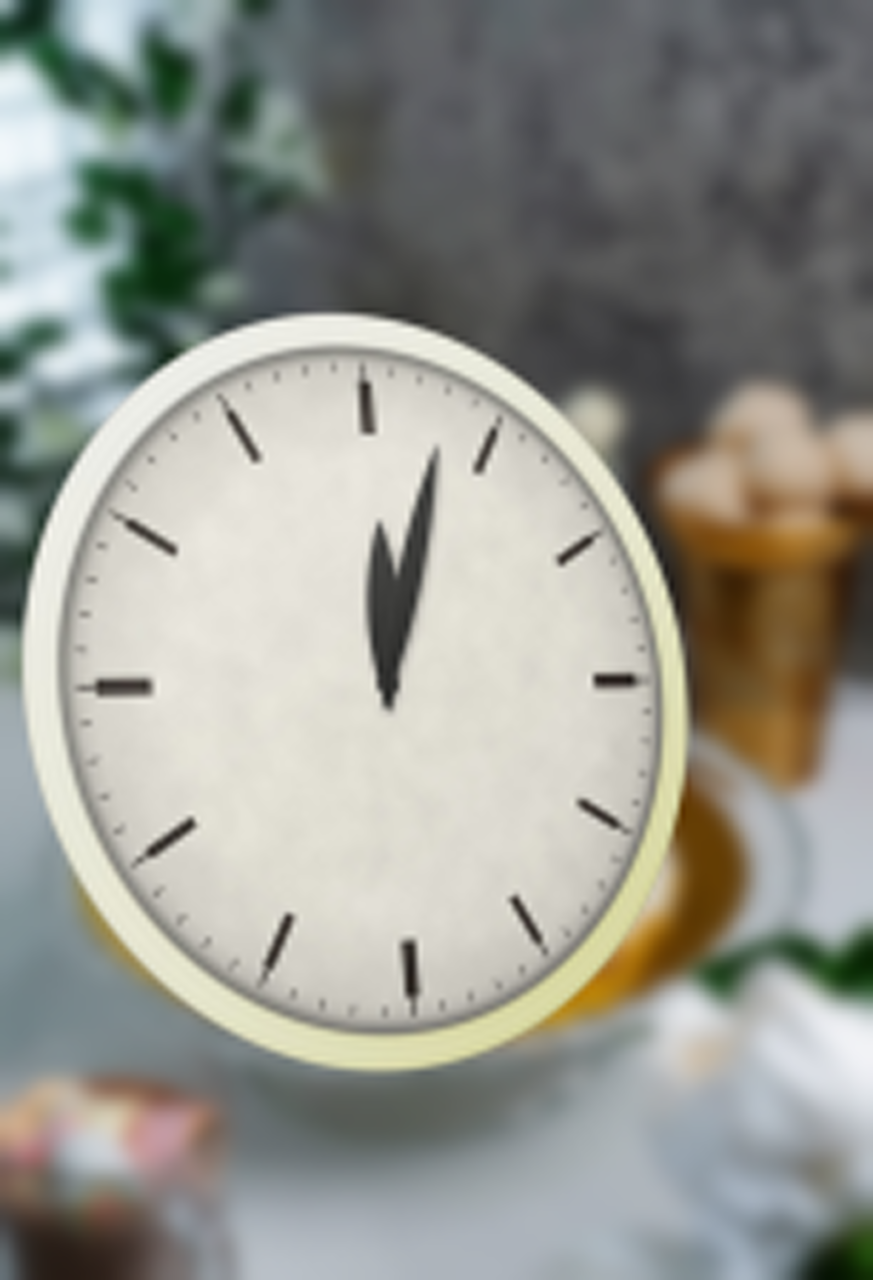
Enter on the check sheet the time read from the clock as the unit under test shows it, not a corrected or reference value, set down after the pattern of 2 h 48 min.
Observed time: 12 h 03 min
